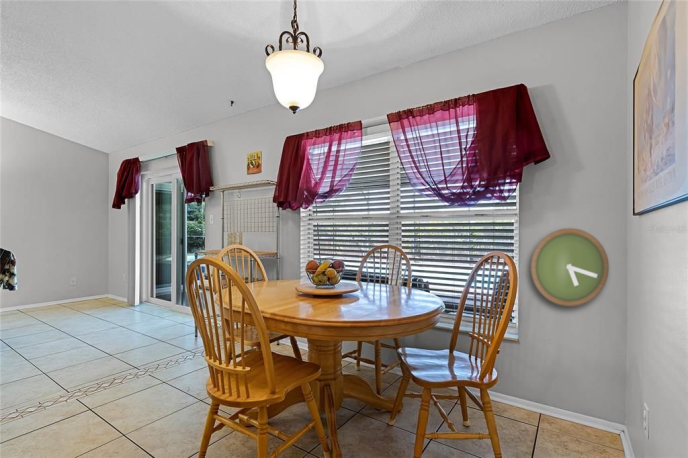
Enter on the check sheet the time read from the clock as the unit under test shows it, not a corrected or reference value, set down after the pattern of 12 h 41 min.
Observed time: 5 h 18 min
